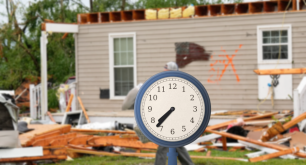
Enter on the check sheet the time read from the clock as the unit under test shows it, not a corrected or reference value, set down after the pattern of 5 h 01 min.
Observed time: 7 h 37 min
